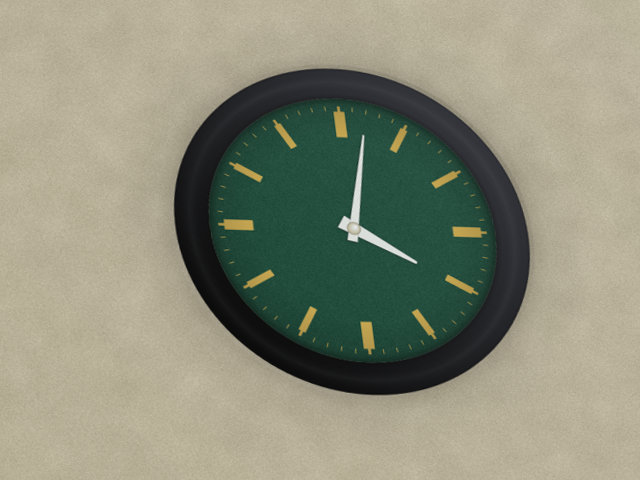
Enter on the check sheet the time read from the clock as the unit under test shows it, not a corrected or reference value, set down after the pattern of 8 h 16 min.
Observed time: 4 h 02 min
